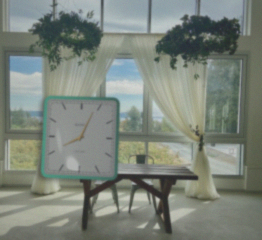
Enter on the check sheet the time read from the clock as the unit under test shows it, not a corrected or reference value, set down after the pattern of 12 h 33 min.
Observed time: 8 h 04 min
